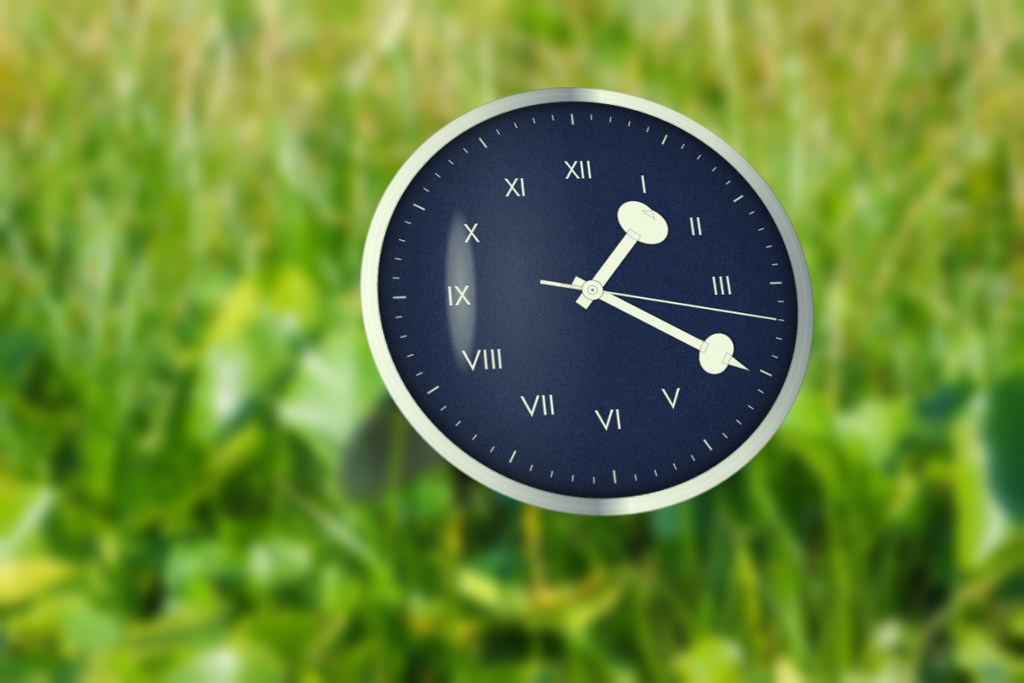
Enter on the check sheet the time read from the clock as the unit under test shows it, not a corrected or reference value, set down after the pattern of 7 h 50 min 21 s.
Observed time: 1 h 20 min 17 s
